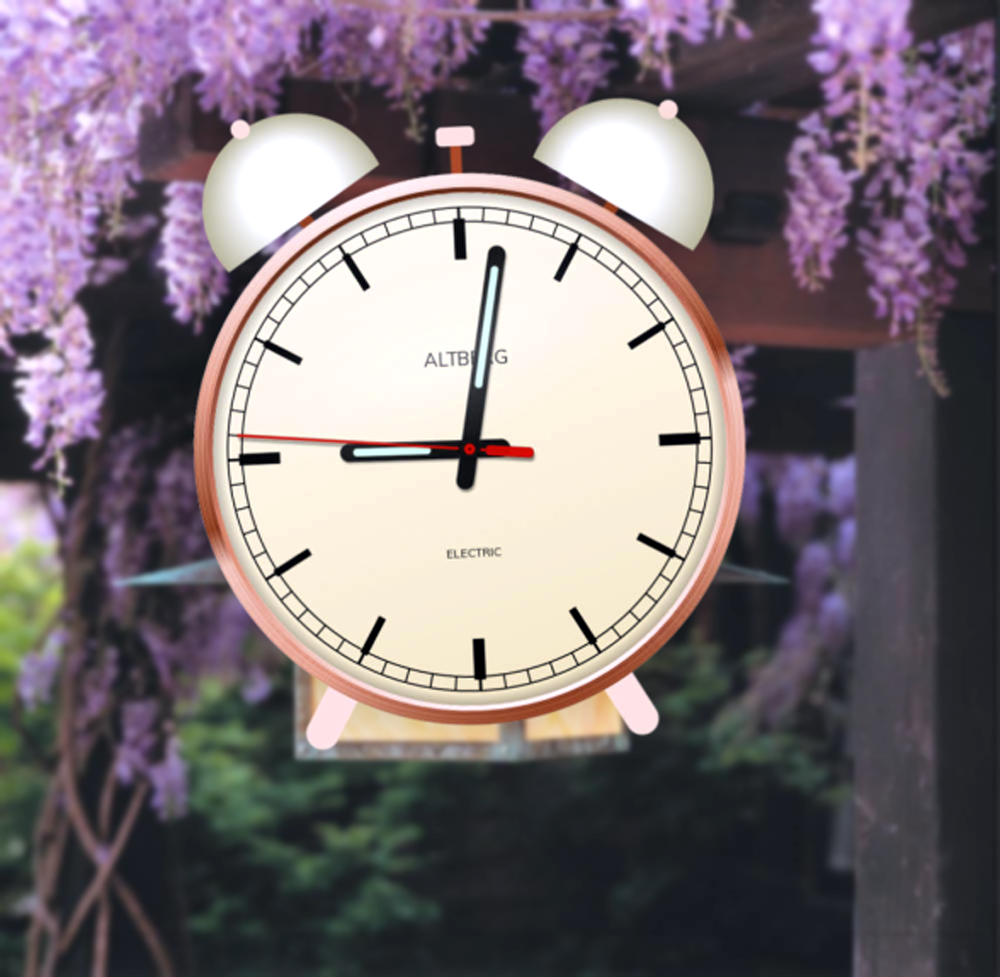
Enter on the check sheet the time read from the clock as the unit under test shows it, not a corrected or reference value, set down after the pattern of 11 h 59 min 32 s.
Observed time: 9 h 01 min 46 s
